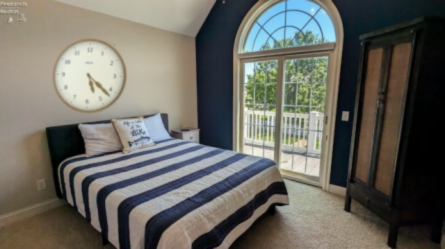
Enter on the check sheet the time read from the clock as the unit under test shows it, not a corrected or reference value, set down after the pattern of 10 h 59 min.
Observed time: 5 h 22 min
